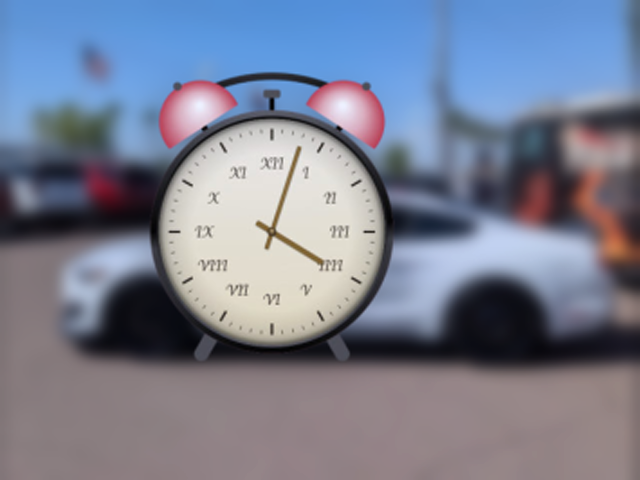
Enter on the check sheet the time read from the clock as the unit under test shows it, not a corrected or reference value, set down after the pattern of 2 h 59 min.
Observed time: 4 h 03 min
